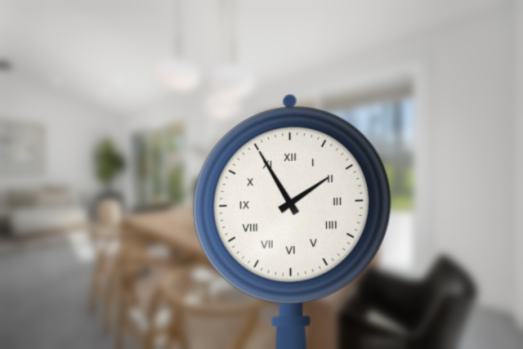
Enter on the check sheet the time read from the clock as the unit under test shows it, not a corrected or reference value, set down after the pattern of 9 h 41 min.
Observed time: 1 h 55 min
